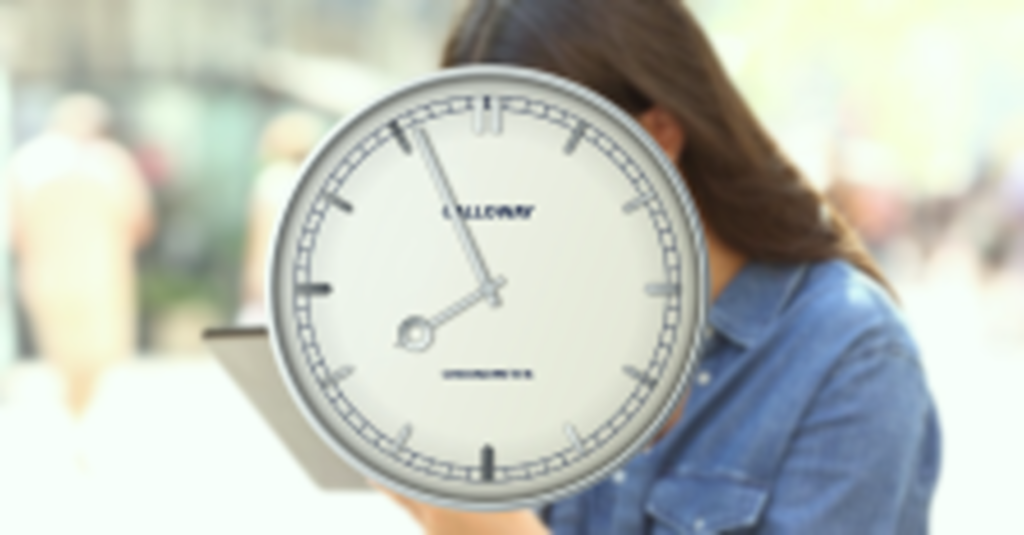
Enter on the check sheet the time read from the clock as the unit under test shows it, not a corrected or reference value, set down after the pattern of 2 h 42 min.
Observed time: 7 h 56 min
